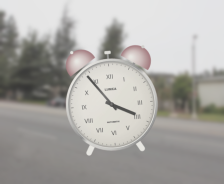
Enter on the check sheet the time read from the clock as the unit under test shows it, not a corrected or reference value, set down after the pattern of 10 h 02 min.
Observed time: 3 h 54 min
